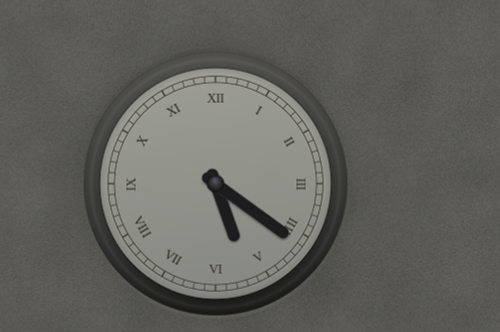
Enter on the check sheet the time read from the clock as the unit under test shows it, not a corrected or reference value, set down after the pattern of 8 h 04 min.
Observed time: 5 h 21 min
